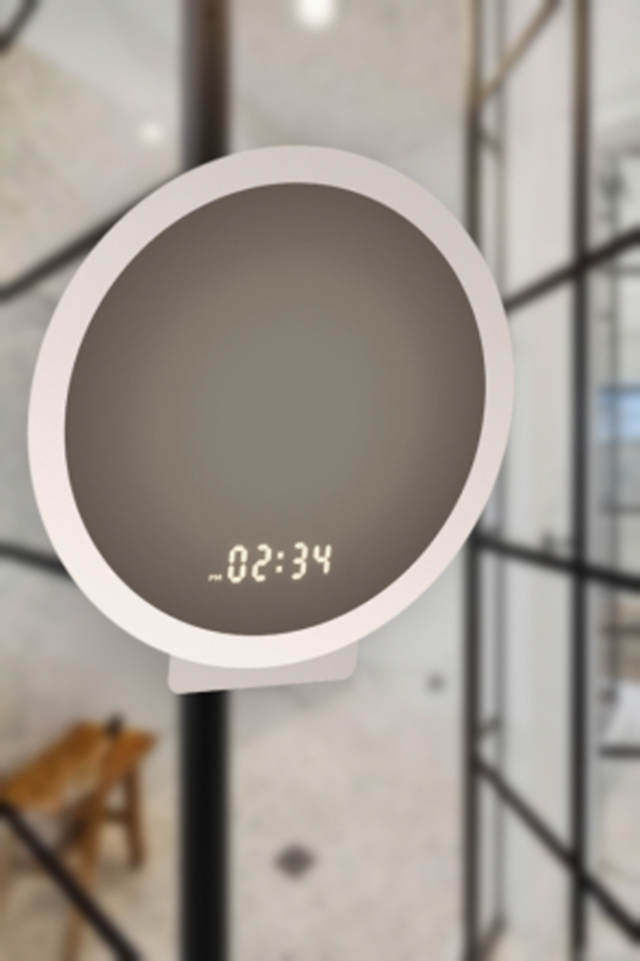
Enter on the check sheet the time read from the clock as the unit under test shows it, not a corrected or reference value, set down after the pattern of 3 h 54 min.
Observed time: 2 h 34 min
